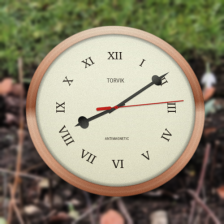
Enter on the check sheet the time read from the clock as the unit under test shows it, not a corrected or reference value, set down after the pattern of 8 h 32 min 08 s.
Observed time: 8 h 09 min 14 s
